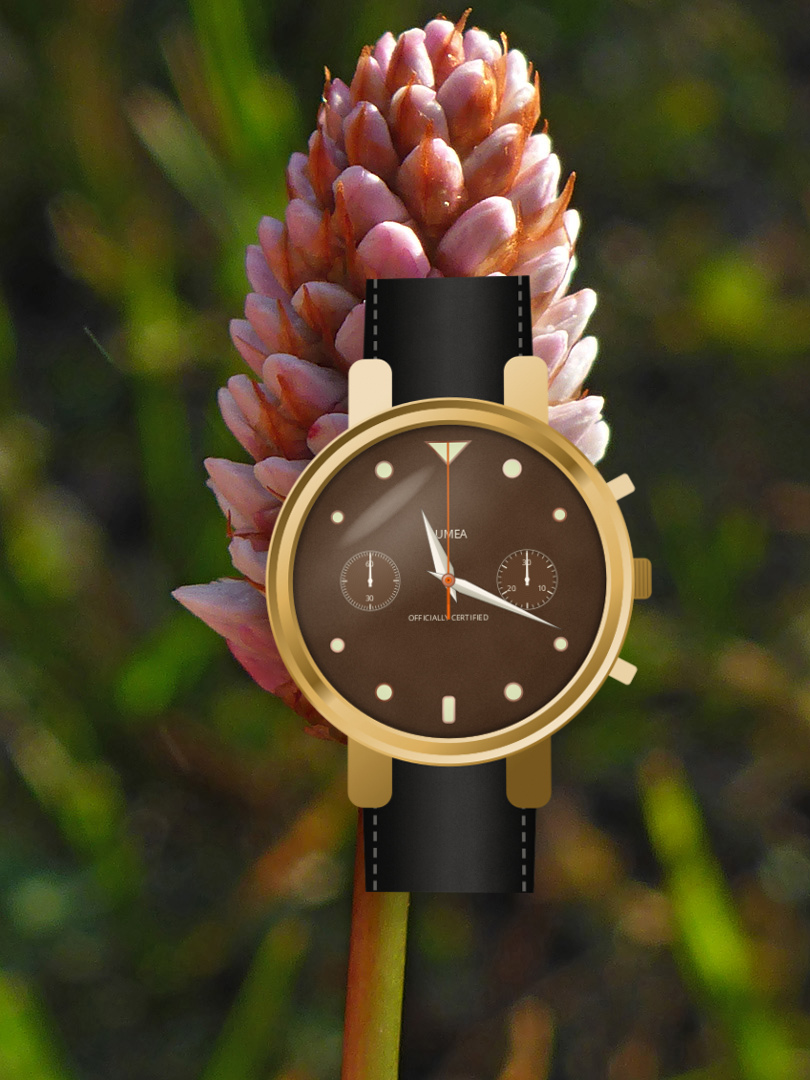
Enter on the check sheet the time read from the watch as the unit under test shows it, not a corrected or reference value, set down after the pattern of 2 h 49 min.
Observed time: 11 h 19 min
